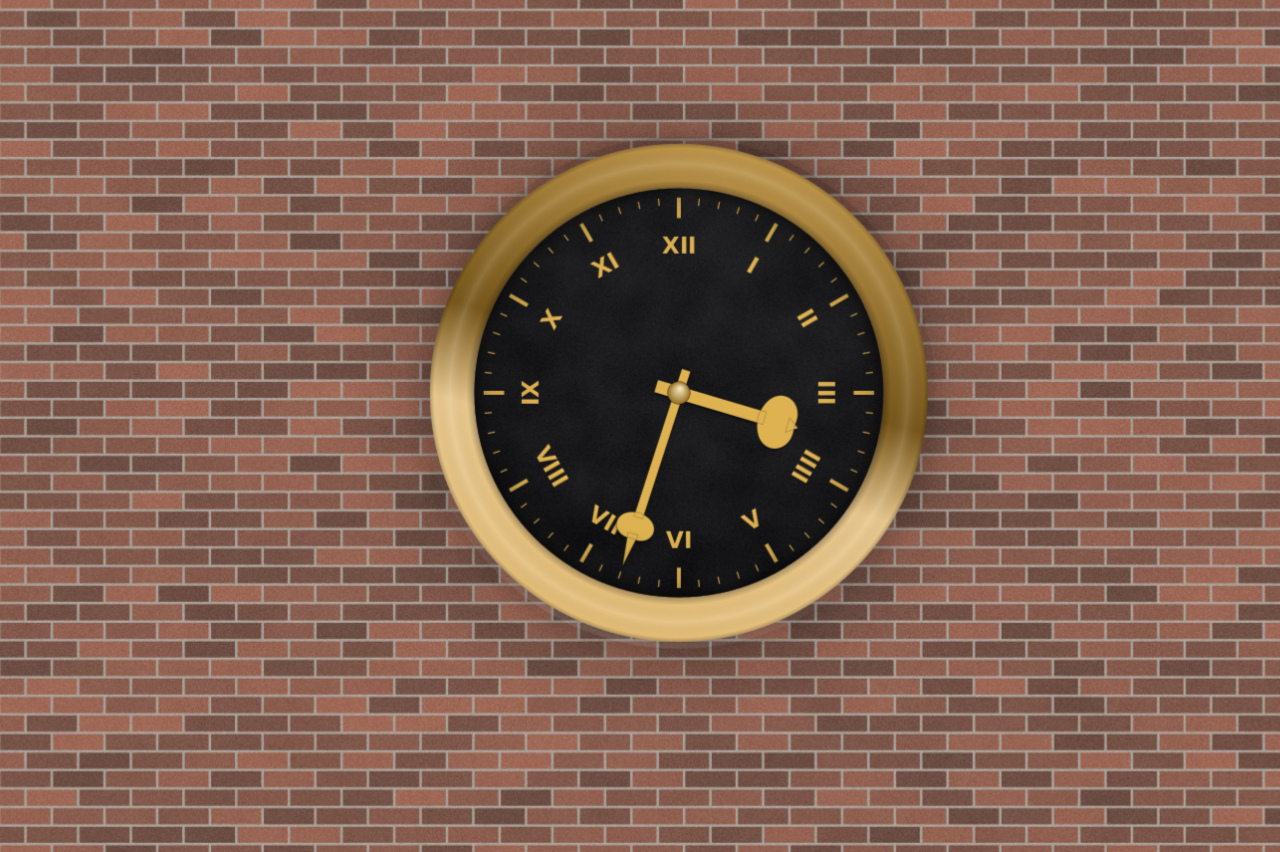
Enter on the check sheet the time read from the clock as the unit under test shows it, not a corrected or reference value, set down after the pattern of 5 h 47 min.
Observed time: 3 h 33 min
